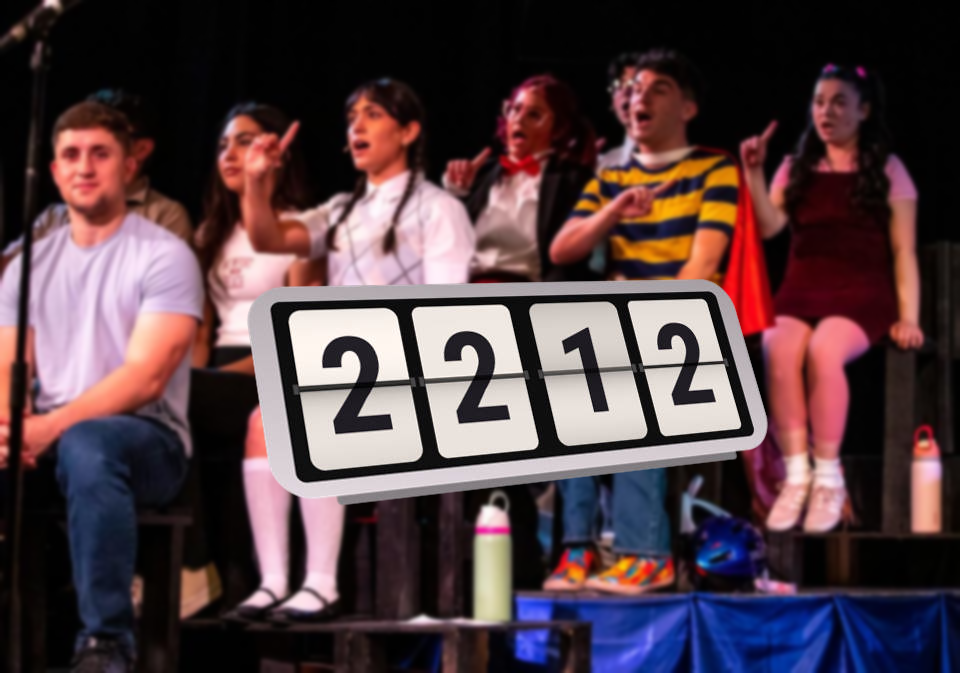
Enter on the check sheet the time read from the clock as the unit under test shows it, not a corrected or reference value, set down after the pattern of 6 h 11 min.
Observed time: 22 h 12 min
